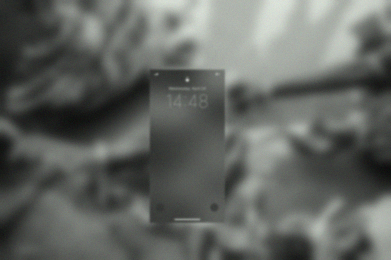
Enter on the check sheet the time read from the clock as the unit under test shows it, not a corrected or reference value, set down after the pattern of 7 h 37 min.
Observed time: 14 h 48 min
